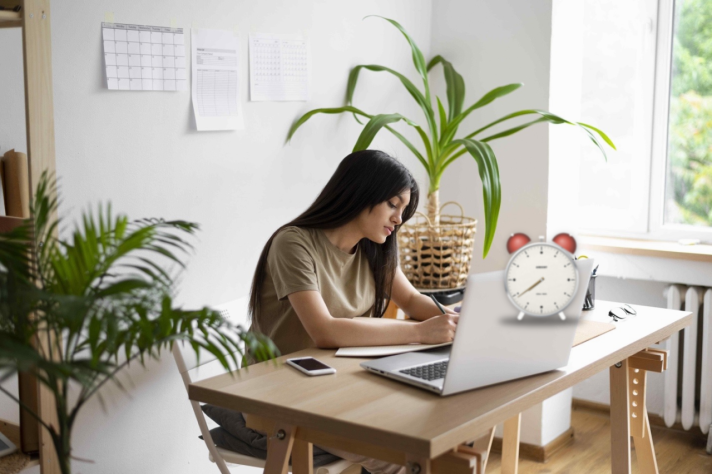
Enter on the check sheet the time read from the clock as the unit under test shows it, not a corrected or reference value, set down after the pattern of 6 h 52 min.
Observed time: 7 h 39 min
